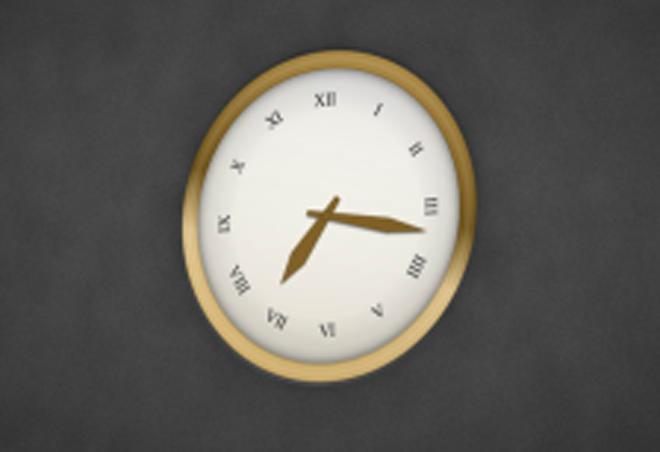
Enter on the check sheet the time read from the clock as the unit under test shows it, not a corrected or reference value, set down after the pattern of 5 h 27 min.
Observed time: 7 h 17 min
